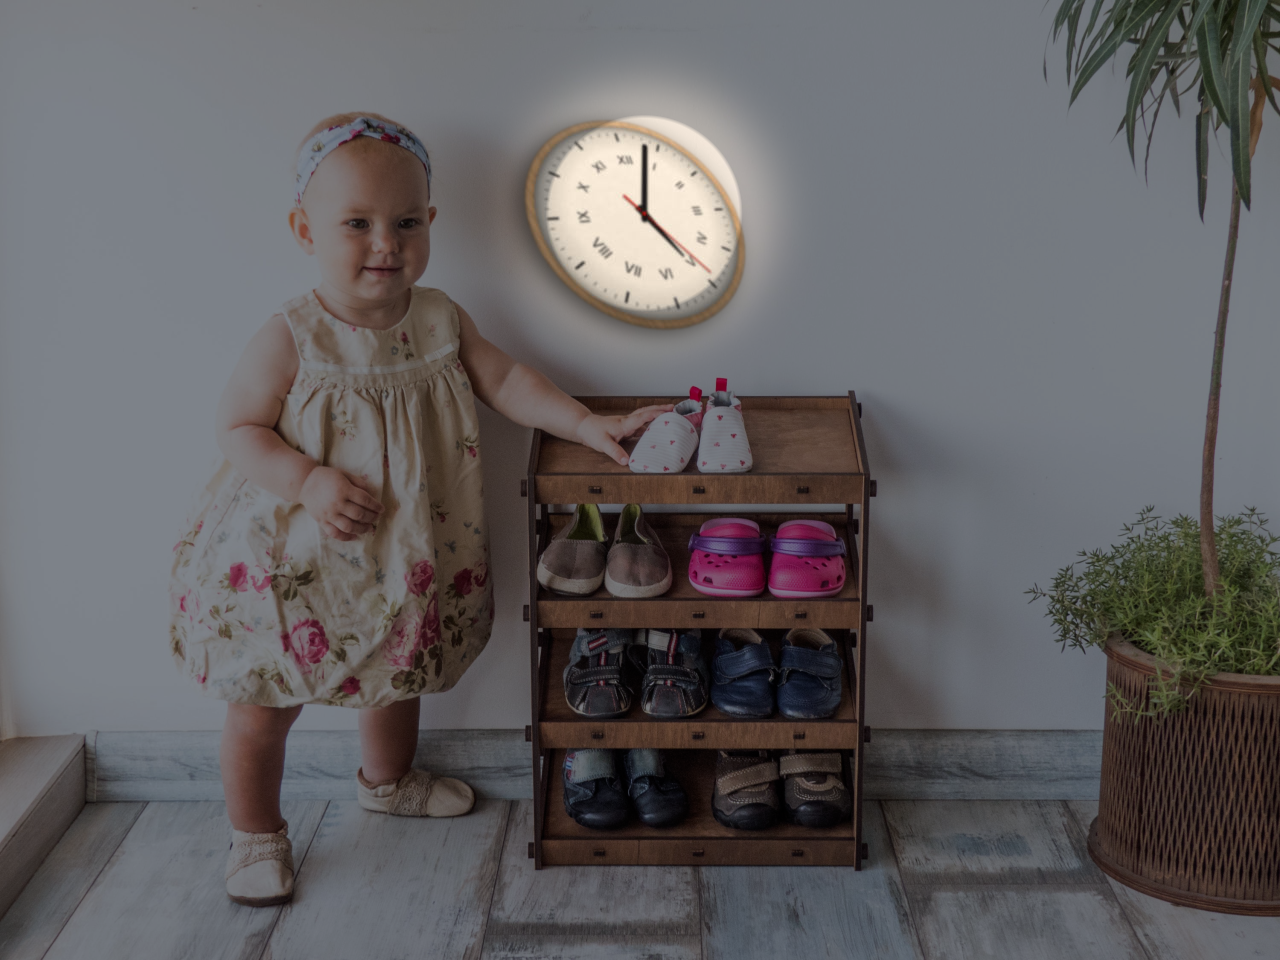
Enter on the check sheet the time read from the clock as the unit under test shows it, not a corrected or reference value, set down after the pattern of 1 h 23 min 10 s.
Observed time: 5 h 03 min 24 s
